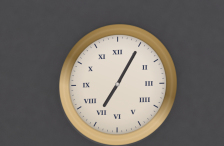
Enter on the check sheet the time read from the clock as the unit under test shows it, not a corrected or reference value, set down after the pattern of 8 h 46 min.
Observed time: 7 h 05 min
